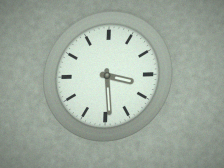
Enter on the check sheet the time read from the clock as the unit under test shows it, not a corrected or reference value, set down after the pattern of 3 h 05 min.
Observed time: 3 h 29 min
